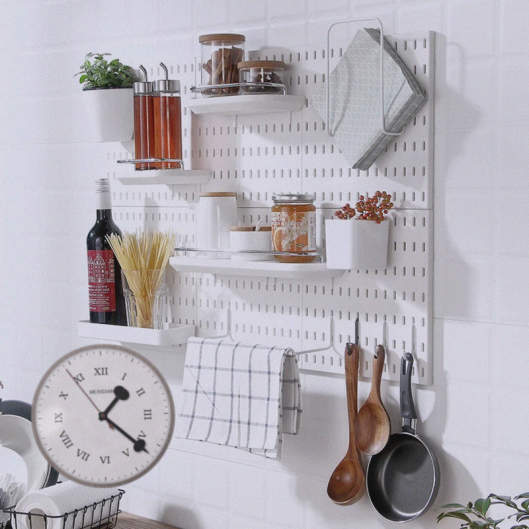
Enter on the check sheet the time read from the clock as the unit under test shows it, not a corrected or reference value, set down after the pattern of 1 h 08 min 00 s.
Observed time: 1 h 21 min 54 s
